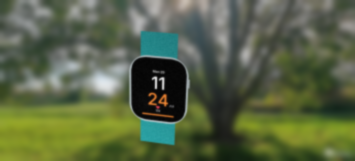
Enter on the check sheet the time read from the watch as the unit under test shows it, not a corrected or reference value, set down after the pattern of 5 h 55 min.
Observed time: 11 h 24 min
